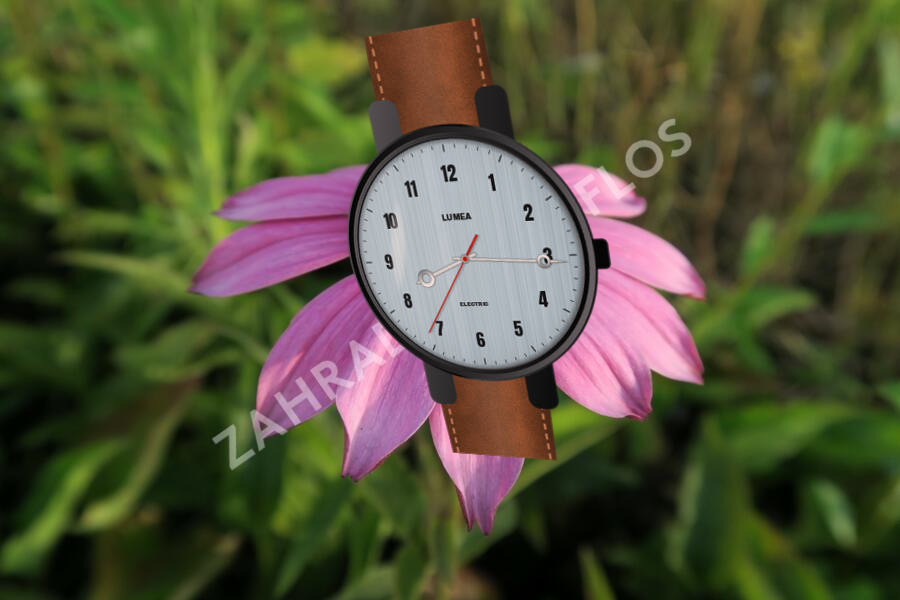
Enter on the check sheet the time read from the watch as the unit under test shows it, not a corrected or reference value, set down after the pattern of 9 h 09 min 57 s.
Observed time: 8 h 15 min 36 s
